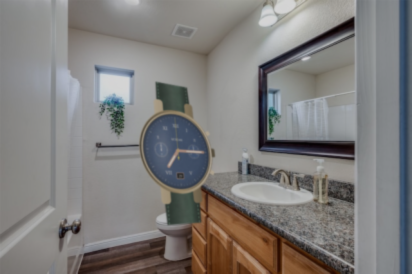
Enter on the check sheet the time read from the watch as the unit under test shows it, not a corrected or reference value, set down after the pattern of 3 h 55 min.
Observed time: 7 h 15 min
